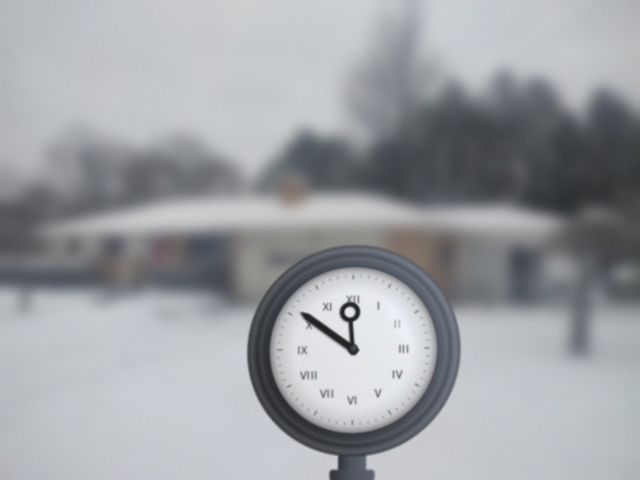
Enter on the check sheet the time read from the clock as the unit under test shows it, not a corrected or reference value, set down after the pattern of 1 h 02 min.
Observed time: 11 h 51 min
